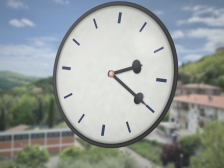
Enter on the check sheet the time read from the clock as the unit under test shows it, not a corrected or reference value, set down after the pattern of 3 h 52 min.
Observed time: 2 h 20 min
